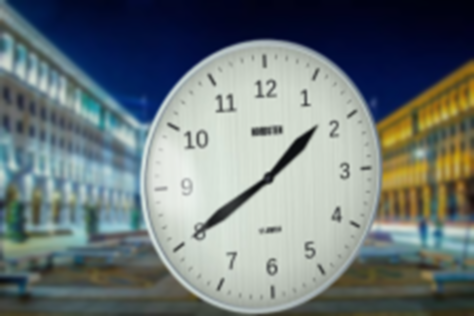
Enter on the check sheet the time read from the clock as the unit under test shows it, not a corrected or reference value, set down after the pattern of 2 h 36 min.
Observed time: 1 h 40 min
